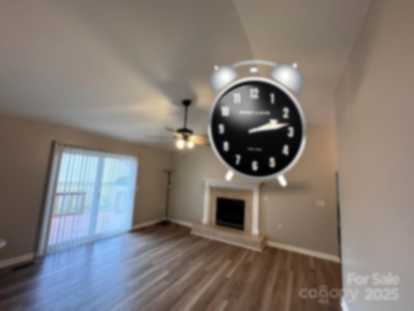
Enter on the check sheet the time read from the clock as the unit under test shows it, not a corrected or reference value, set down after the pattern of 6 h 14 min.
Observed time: 2 h 13 min
